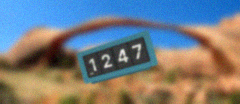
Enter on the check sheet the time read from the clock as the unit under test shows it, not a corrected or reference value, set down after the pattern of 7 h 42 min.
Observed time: 12 h 47 min
